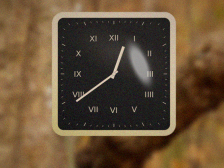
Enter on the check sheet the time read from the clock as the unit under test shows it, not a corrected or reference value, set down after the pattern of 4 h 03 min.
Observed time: 12 h 39 min
